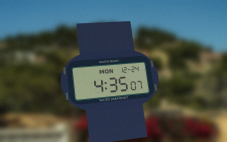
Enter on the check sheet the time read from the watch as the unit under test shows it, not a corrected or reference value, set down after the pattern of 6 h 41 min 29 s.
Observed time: 4 h 35 min 07 s
